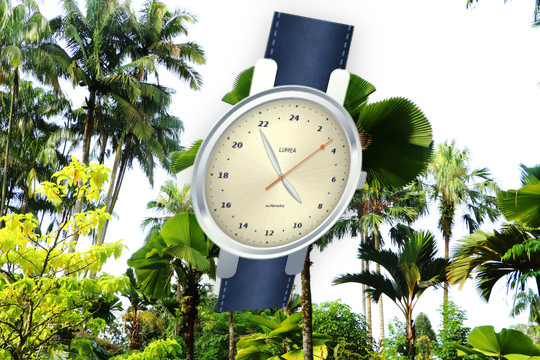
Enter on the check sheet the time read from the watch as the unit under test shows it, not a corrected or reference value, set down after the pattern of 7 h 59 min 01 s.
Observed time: 8 h 54 min 08 s
